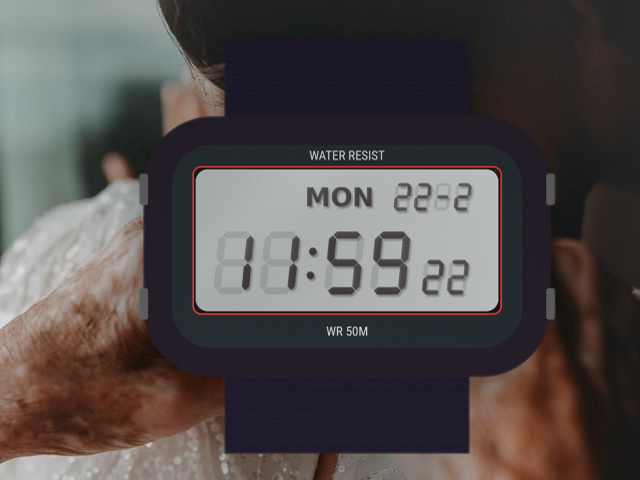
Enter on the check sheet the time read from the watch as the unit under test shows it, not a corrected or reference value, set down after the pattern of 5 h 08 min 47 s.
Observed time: 11 h 59 min 22 s
